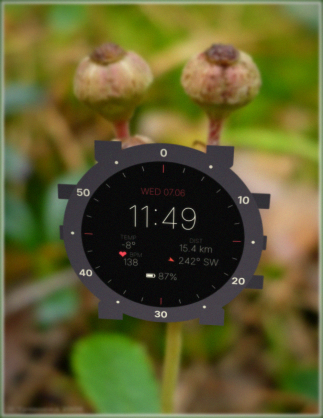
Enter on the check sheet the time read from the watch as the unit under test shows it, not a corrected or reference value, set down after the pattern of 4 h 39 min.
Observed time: 11 h 49 min
